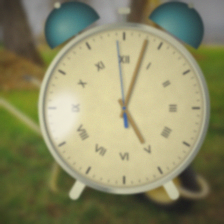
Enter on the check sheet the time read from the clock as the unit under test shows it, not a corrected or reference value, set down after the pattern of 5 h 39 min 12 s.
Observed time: 5 h 02 min 59 s
